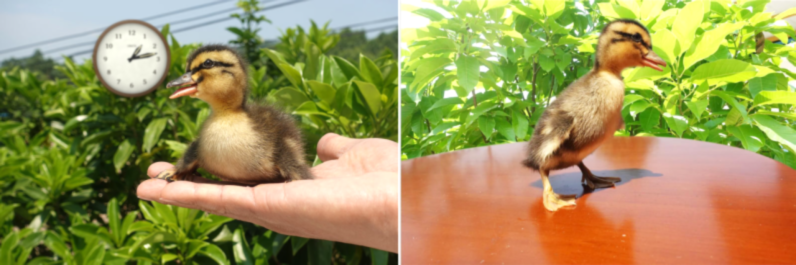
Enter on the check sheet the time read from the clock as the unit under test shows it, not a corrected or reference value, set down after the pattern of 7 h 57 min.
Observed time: 1 h 13 min
